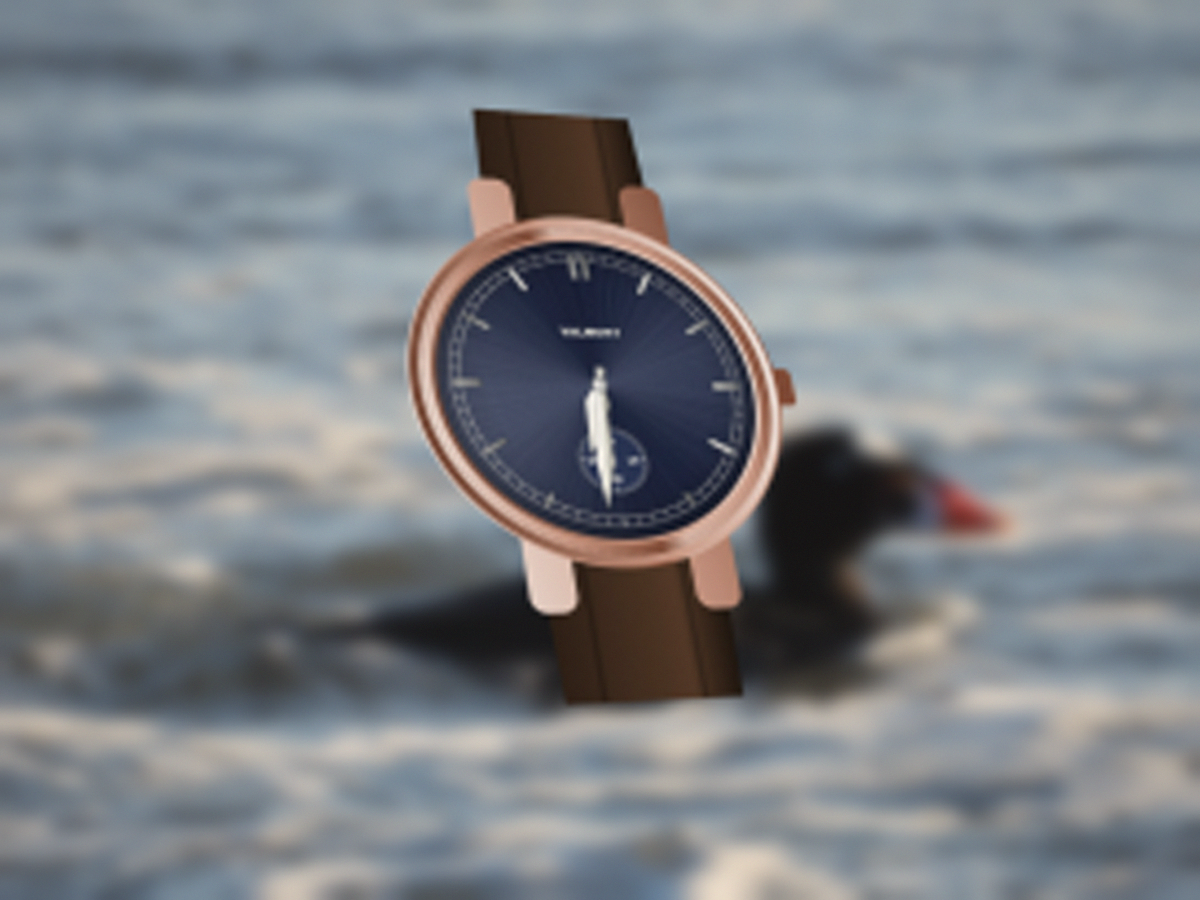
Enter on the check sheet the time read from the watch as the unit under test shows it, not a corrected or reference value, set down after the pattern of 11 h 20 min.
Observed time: 6 h 31 min
